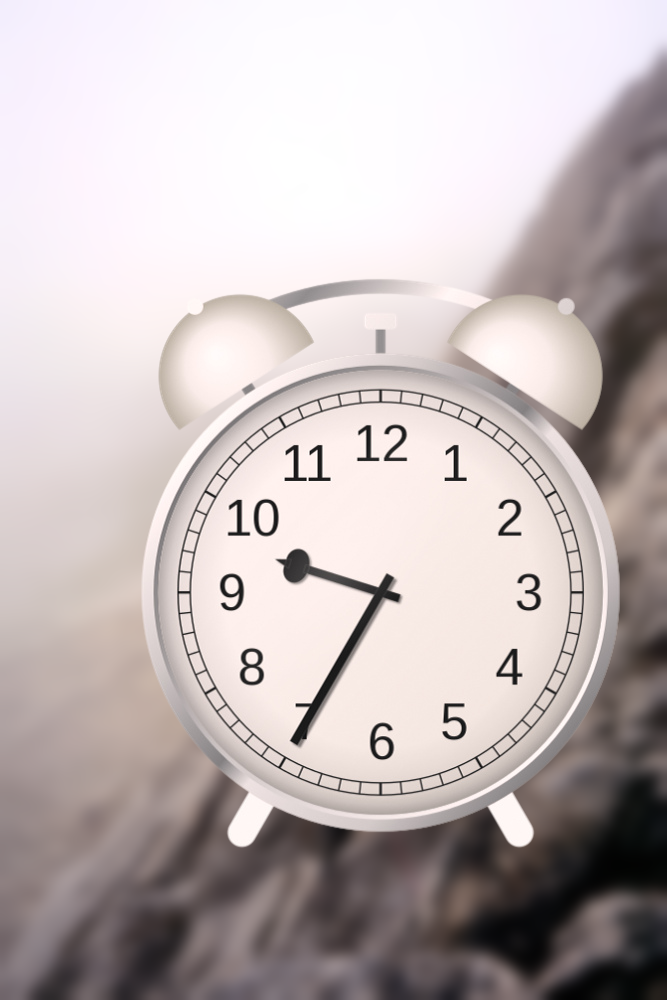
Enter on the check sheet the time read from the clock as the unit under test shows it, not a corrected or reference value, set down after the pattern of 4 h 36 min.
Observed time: 9 h 35 min
